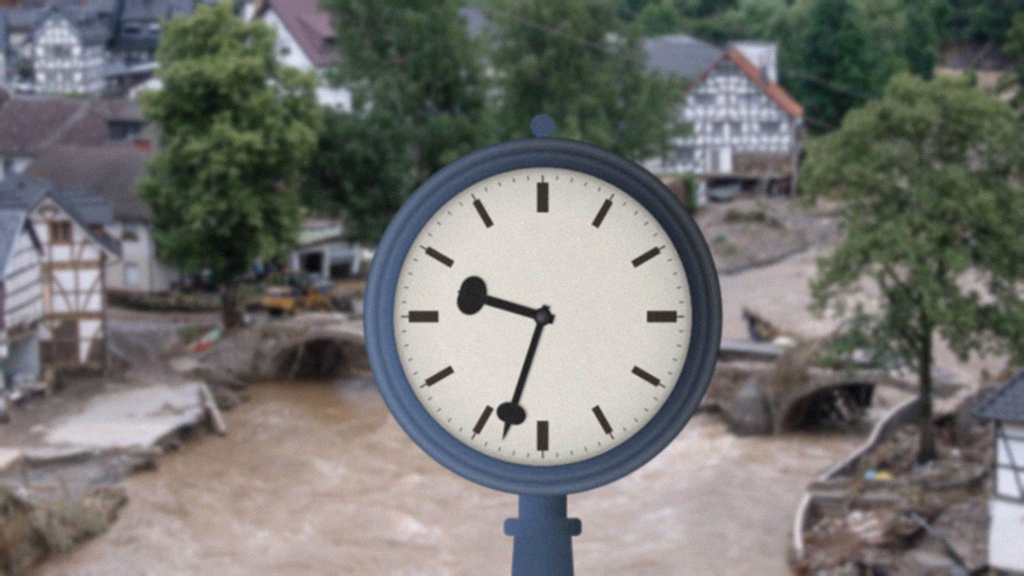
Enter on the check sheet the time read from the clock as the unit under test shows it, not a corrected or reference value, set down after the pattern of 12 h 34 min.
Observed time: 9 h 33 min
